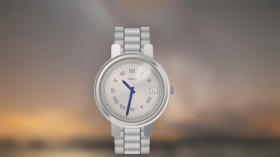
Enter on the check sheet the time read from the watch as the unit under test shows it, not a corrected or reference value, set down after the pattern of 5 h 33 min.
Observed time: 10 h 32 min
